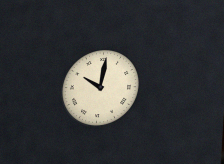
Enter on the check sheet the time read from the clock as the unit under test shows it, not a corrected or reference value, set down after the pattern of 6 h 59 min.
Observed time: 10 h 01 min
